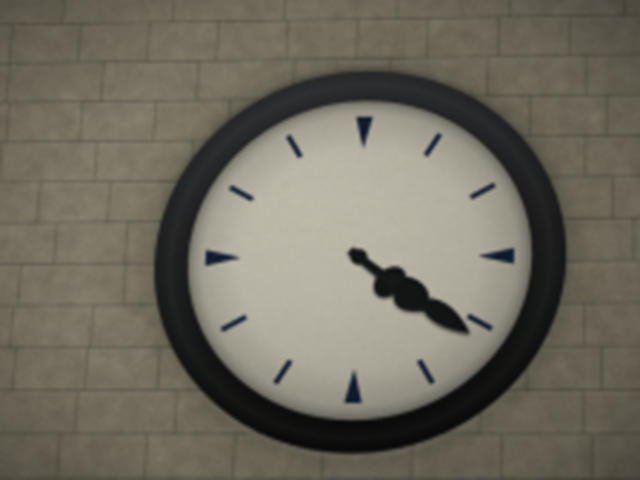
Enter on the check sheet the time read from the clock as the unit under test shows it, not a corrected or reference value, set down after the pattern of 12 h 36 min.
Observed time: 4 h 21 min
